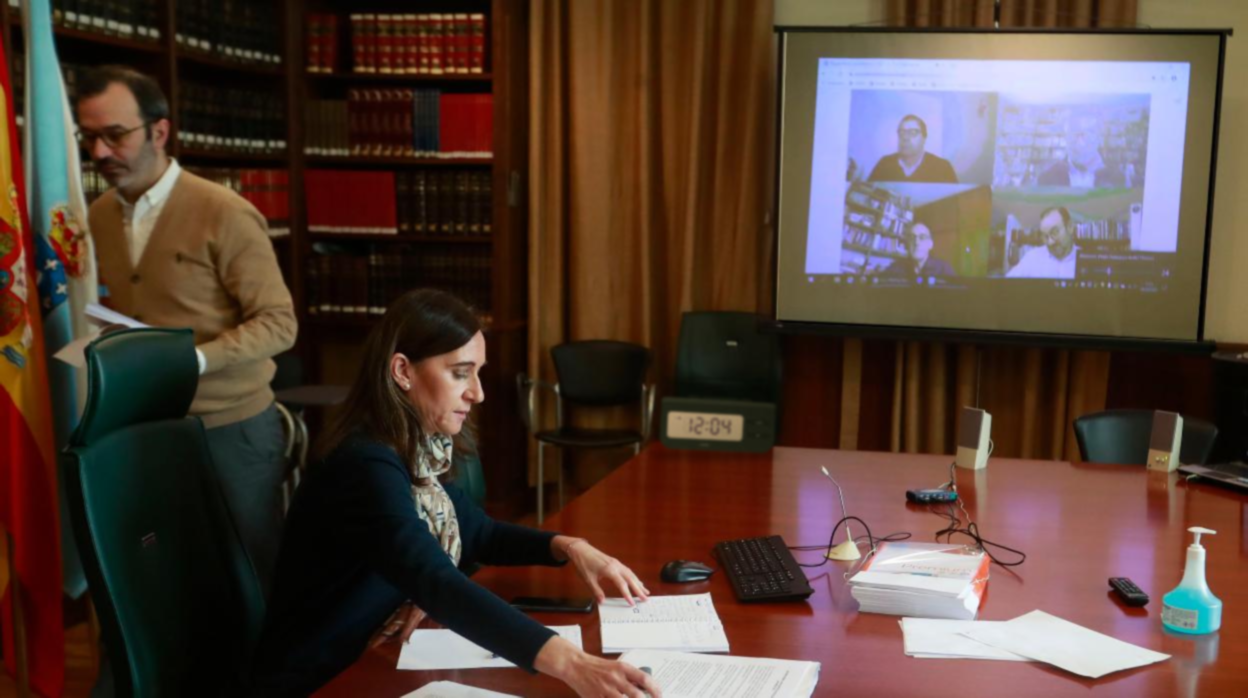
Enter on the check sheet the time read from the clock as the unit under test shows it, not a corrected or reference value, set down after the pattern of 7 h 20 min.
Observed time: 12 h 04 min
